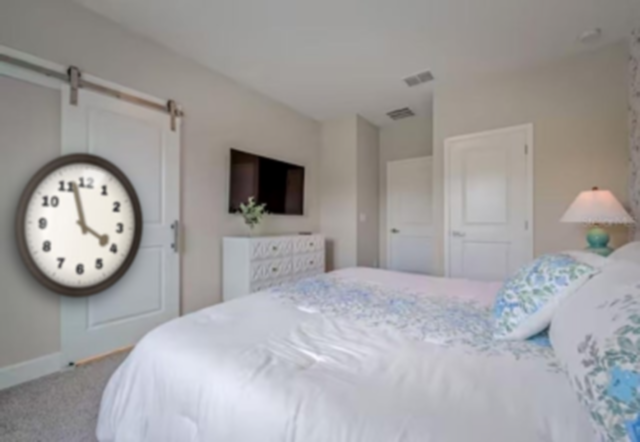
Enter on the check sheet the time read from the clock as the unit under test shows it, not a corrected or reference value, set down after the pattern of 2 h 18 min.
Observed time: 3 h 57 min
